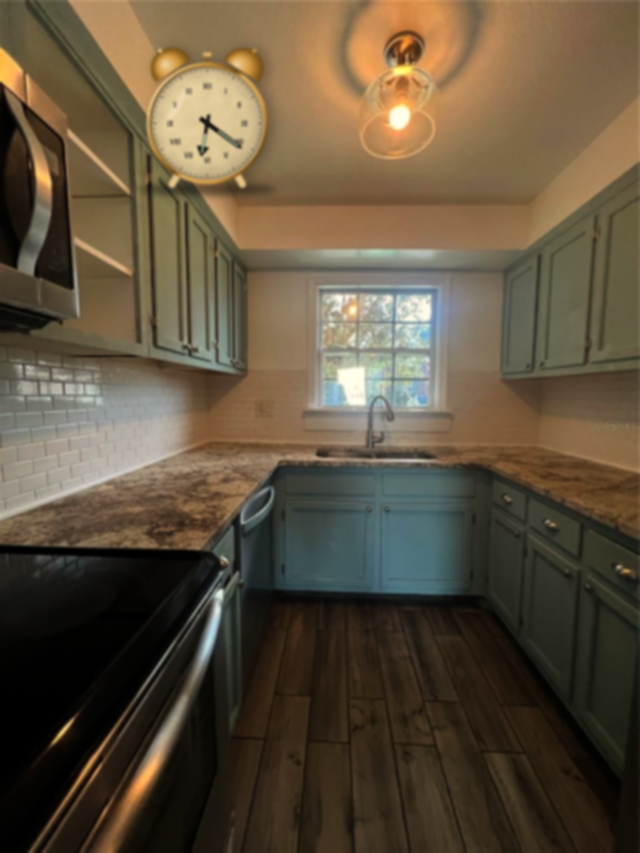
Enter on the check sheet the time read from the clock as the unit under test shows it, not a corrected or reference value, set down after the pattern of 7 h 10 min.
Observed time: 6 h 21 min
